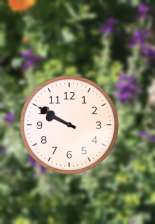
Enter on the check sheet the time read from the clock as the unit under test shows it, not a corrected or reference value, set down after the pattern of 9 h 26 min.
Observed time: 9 h 50 min
